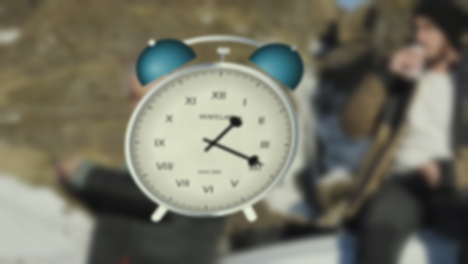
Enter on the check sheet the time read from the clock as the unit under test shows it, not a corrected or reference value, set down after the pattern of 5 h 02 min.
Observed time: 1 h 19 min
